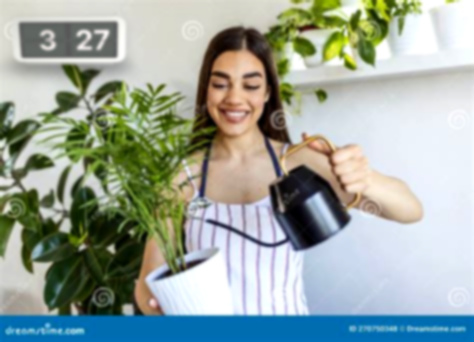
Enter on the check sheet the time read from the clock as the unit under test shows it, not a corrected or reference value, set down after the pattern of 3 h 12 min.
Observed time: 3 h 27 min
